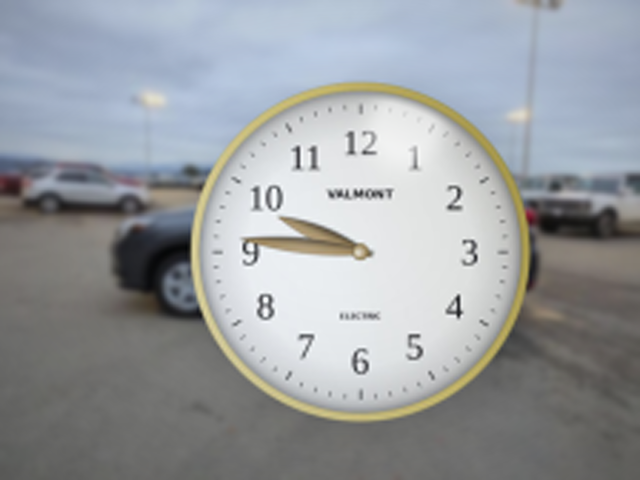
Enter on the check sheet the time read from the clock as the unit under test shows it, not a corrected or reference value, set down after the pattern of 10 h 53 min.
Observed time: 9 h 46 min
